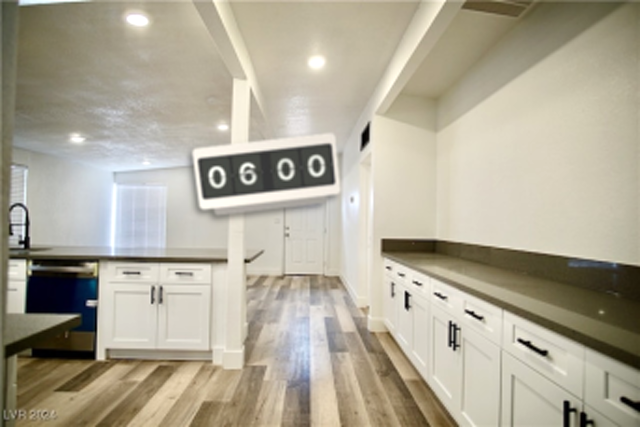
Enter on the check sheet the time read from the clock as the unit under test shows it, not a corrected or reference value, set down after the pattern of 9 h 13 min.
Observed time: 6 h 00 min
